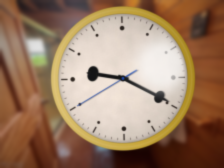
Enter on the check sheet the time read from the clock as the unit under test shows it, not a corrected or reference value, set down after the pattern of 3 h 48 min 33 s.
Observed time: 9 h 19 min 40 s
